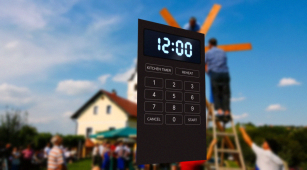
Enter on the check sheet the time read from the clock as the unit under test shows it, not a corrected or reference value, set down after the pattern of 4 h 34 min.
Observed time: 12 h 00 min
